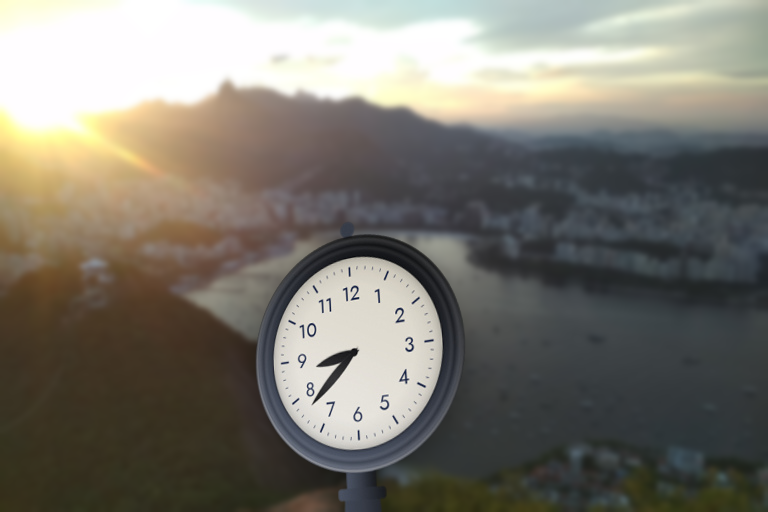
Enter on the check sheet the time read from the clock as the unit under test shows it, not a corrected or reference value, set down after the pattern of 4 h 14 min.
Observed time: 8 h 38 min
